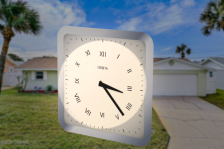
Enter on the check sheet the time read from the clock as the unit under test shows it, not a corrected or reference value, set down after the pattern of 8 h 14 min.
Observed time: 3 h 23 min
